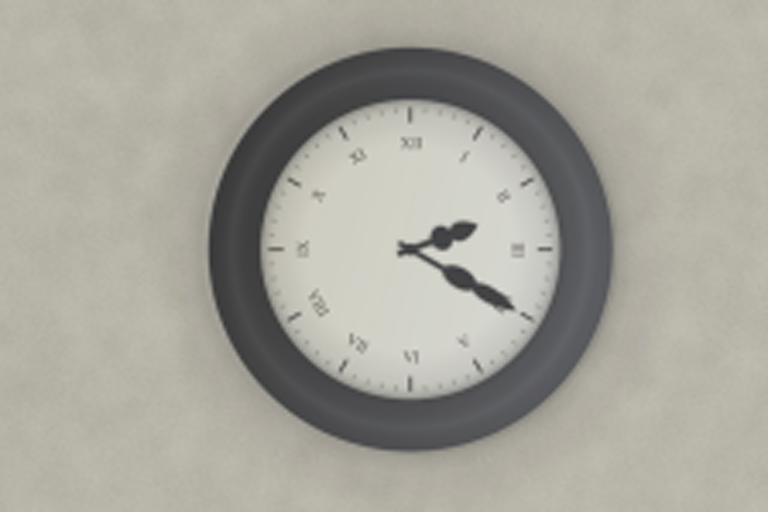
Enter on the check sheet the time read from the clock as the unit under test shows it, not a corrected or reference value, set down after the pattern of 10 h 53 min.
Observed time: 2 h 20 min
